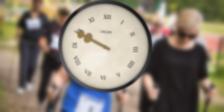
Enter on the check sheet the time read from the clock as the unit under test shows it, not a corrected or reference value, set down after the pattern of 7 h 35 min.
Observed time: 9 h 49 min
